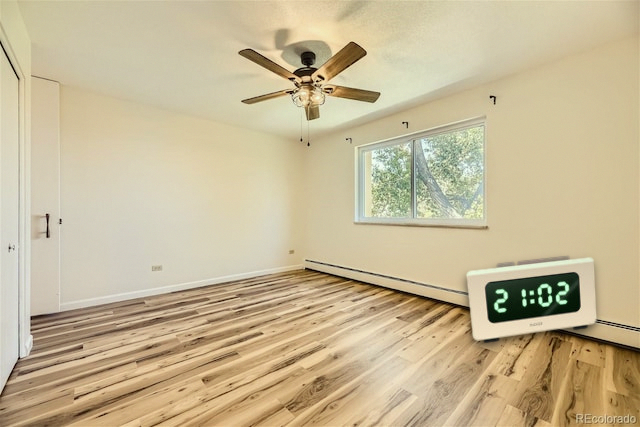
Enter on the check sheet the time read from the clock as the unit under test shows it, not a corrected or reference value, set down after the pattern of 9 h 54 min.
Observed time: 21 h 02 min
